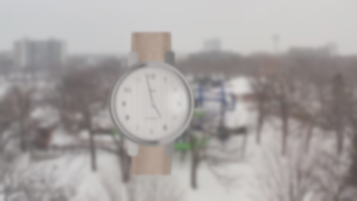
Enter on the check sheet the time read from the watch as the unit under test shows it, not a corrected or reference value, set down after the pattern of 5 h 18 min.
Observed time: 4 h 58 min
